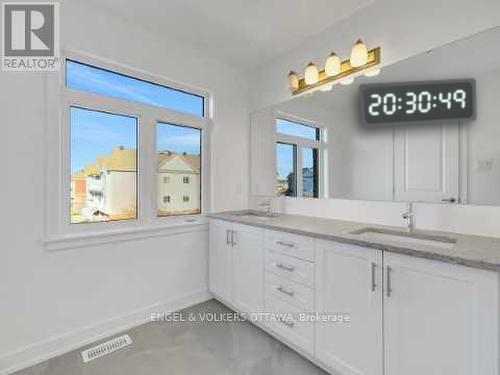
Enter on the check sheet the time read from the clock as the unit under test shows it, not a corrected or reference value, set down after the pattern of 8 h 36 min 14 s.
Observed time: 20 h 30 min 49 s
